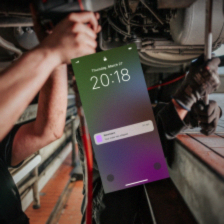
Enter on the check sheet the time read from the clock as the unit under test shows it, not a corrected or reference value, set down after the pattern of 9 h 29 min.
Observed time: 20 h 18 min
